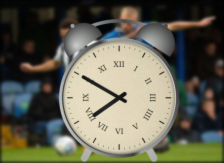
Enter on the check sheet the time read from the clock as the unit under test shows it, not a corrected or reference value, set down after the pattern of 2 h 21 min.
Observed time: 7 h 50 min
